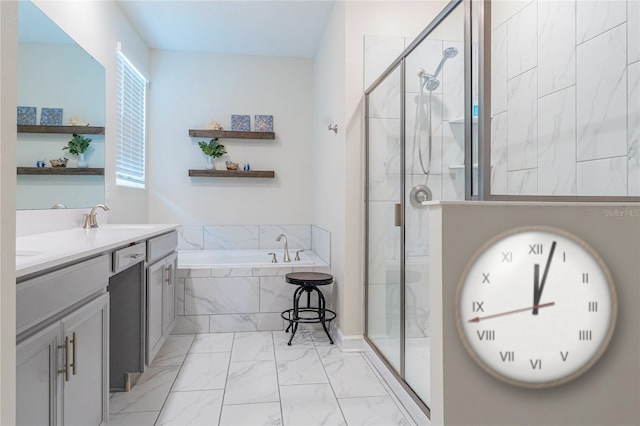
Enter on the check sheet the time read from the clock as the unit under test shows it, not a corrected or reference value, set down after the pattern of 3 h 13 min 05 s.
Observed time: 12 h 02 min 43 s
